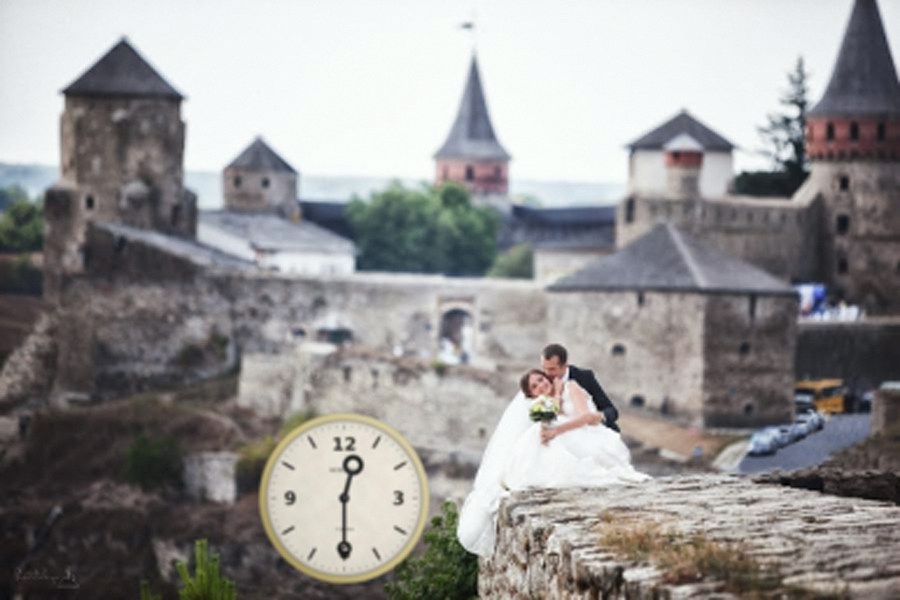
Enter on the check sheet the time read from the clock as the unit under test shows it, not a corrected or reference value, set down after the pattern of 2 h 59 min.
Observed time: 12 h 30 min
